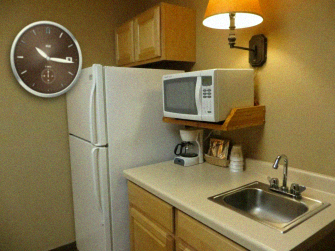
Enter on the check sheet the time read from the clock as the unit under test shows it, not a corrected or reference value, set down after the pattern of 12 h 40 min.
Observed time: 10 h 16 min
